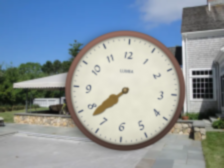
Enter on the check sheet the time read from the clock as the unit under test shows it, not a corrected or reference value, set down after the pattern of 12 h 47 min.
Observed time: 7 h 38 min
